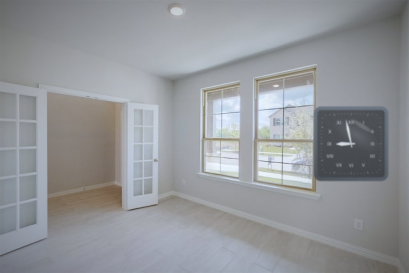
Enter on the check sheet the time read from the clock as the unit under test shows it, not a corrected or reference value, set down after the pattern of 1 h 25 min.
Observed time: 8 h 58 min
